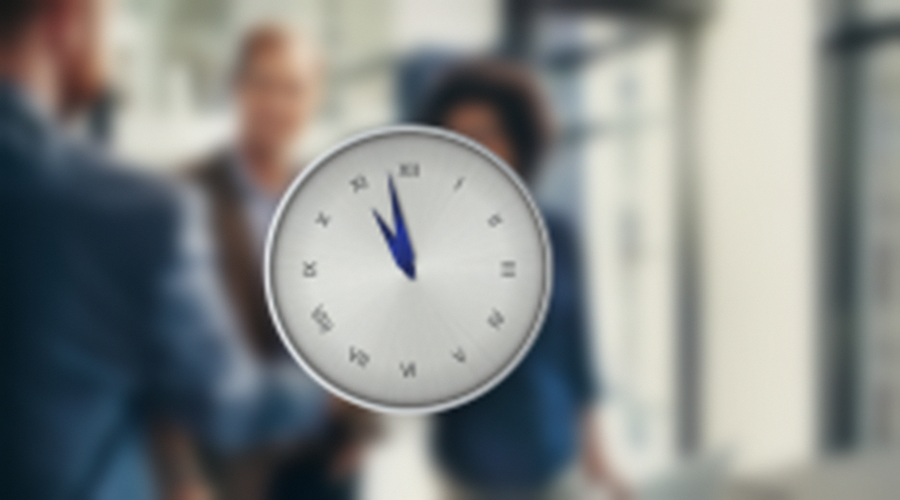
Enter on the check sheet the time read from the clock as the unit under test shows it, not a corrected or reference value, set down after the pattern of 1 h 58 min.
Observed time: 10 h 58 min
